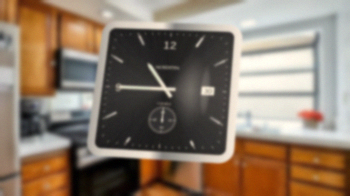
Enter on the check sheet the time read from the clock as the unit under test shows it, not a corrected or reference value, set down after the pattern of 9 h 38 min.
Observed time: 10 h 45 min
